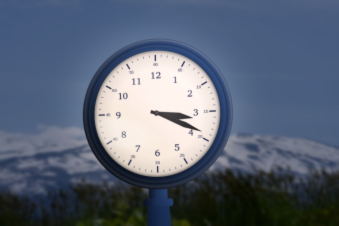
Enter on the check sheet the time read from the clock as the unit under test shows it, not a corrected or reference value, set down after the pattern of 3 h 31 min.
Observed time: 3 h 19 min
